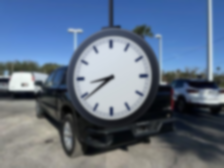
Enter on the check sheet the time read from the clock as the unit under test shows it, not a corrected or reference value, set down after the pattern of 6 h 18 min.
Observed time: 8 h 39 min
